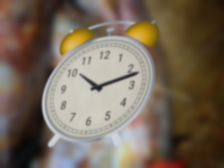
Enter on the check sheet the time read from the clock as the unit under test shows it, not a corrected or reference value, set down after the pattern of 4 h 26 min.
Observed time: 10 h 12 min
